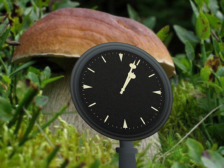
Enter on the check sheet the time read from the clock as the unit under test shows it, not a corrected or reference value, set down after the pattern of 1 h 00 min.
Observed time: 1 h 04 min
